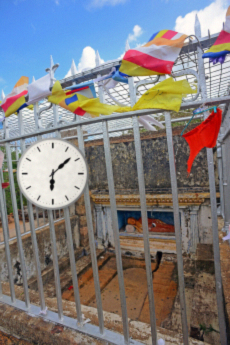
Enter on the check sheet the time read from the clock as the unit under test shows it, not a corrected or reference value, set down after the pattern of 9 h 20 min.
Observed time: 6 h 08 min
